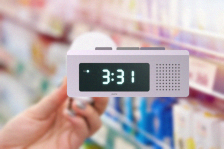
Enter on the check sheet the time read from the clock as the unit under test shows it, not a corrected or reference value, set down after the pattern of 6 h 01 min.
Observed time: 3 h 31 min
